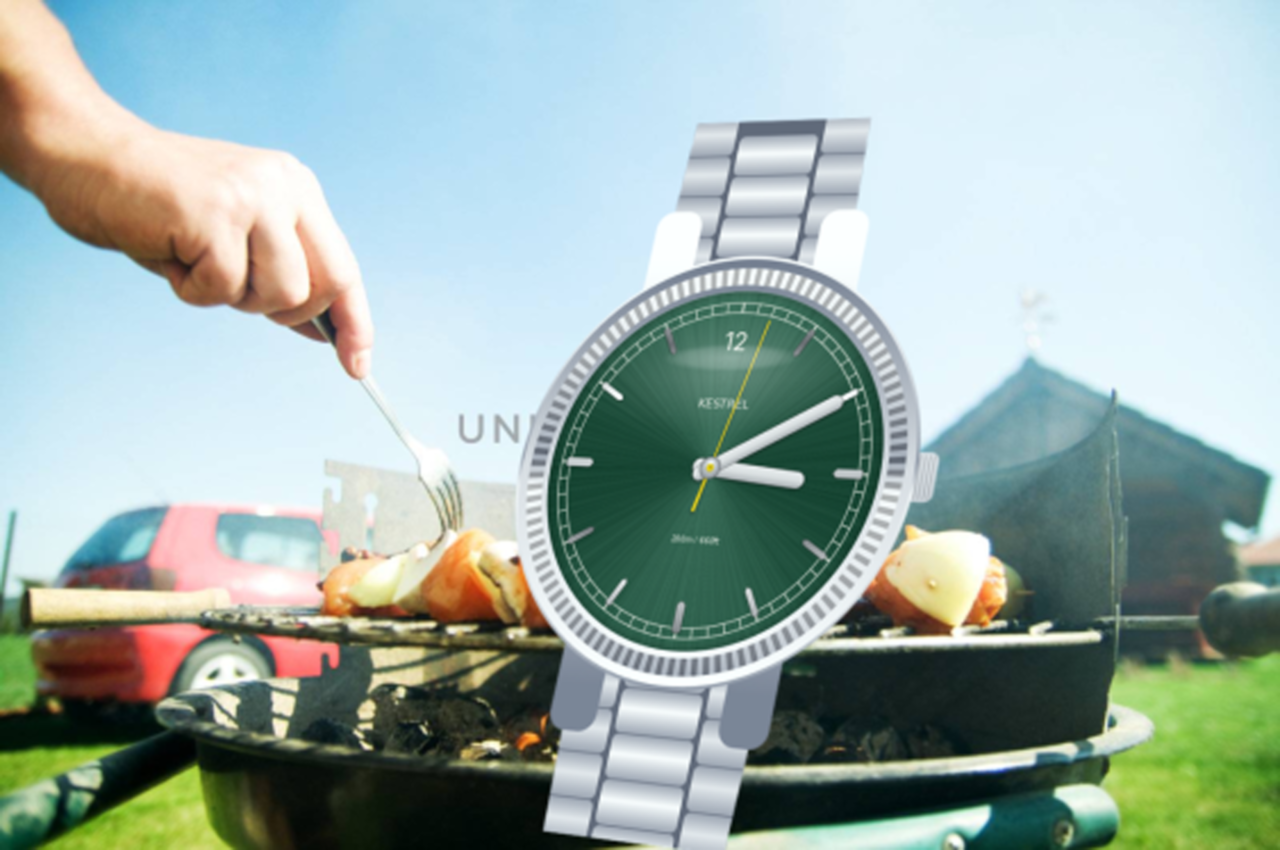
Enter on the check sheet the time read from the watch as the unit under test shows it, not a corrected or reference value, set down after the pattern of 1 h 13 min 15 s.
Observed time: 3 h 10 min 02 s
